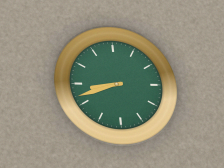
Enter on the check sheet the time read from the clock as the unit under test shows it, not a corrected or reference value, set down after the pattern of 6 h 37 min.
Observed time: 8 h 42 min
